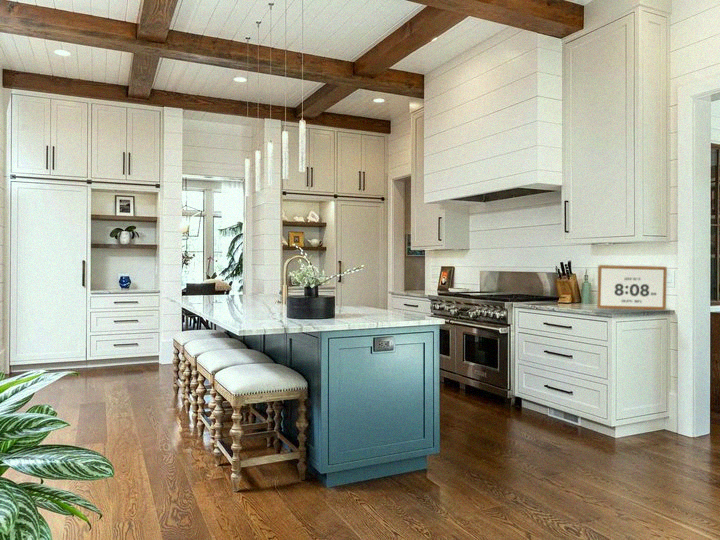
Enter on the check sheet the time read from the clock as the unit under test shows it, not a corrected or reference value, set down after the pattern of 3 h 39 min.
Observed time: 8 h 08 min
